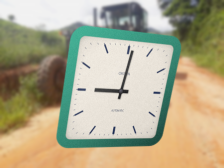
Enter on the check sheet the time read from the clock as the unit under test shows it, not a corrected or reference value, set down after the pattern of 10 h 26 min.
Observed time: 9 h 01 min
